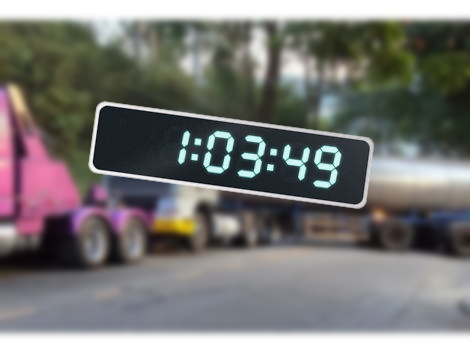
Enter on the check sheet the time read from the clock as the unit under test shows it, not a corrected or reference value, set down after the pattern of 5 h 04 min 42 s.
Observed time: 1 h 03 min 49 s
